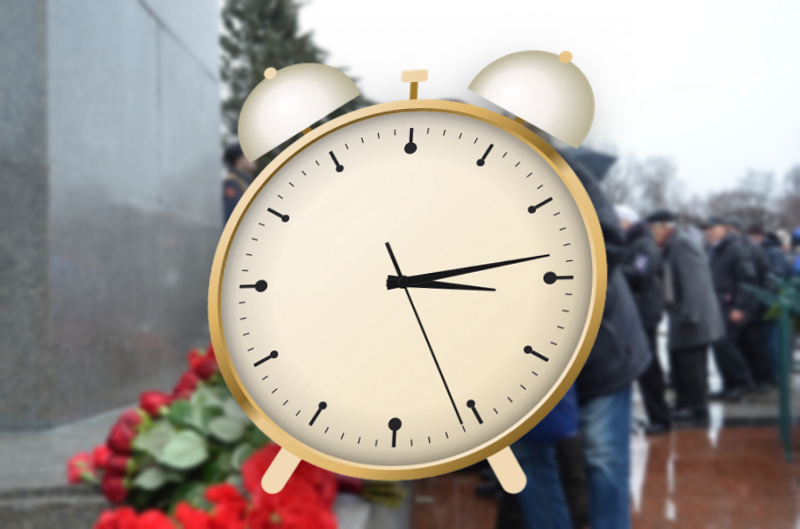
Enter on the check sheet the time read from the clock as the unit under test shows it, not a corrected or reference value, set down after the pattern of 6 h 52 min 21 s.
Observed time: 3 h 13 min 26 s
